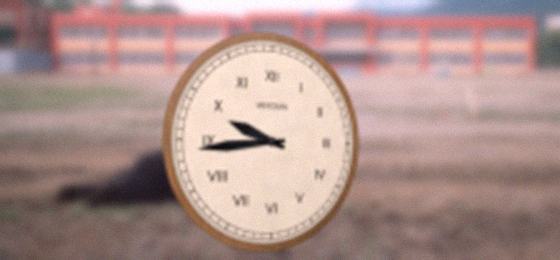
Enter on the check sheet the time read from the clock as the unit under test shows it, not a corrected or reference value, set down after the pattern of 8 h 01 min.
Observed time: 9 h 44 min
